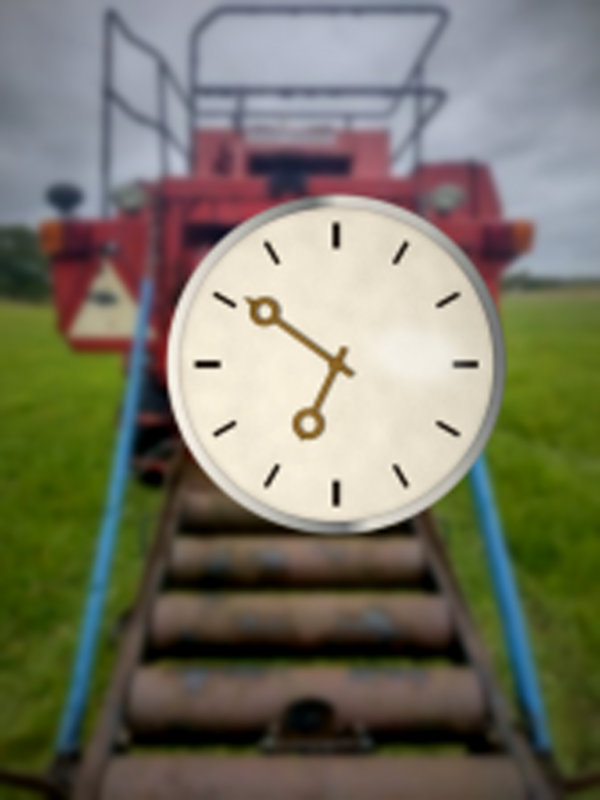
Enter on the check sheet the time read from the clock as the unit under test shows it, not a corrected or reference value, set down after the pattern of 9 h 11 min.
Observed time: 6 h 51 min
